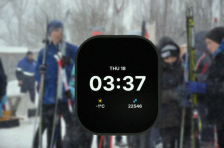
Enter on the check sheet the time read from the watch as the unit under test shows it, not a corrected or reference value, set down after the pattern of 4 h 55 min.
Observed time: 3 h 37 min
